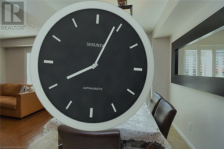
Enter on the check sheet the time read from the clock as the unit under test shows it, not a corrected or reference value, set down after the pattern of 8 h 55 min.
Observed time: 8 h 04 min
